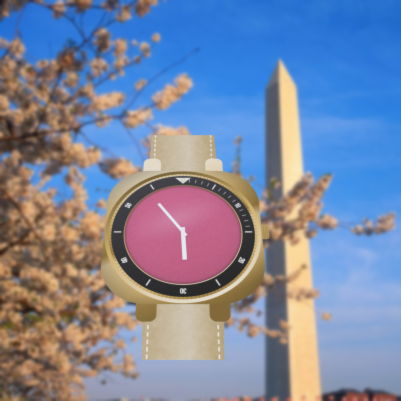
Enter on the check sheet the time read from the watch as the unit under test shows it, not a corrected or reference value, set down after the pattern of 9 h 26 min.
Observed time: 5 h 54 min
